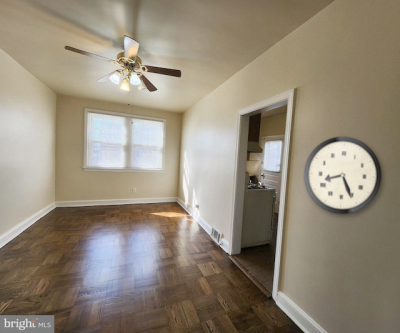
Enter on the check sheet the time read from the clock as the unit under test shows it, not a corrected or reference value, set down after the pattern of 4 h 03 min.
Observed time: 8 h 26 min
